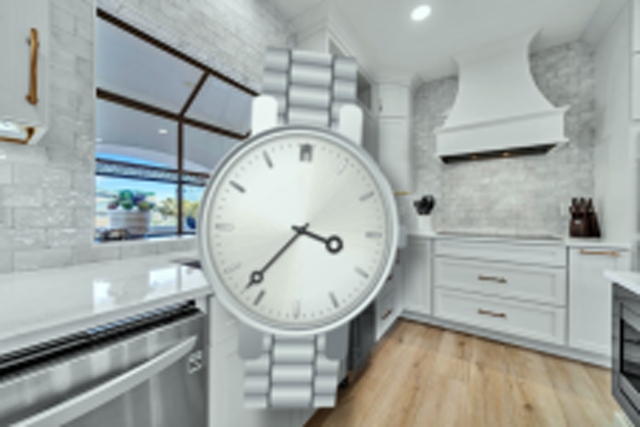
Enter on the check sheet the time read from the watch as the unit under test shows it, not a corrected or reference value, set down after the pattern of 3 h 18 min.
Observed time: 3 h 37 min
